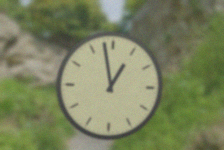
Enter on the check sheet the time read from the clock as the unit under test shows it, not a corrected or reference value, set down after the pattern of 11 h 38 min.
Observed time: 12 h 58 min
